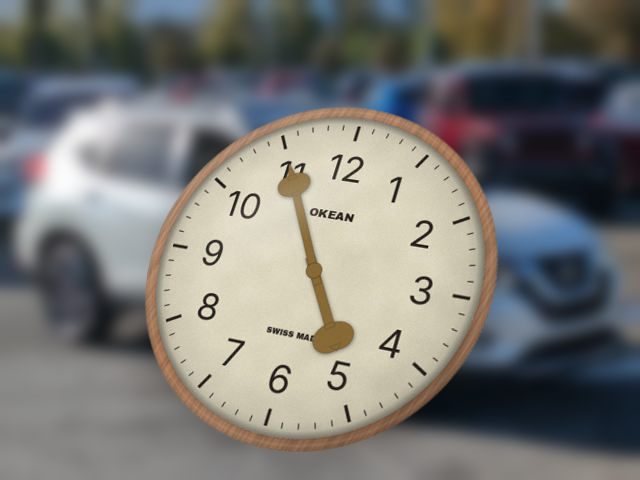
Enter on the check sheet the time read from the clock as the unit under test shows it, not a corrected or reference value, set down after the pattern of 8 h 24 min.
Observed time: 4 h 55 min
